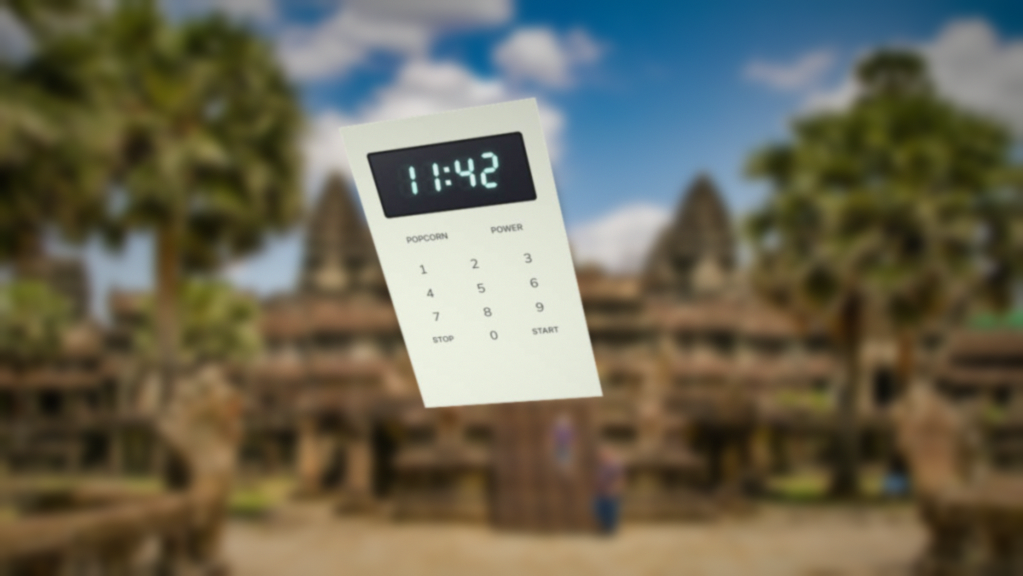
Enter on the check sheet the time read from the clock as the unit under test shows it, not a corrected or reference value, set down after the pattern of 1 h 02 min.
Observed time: 11 h 42 min
